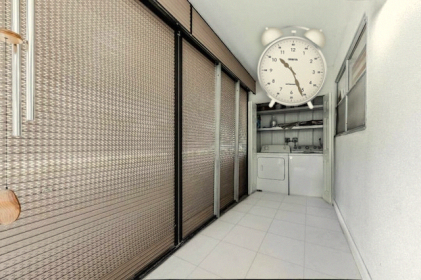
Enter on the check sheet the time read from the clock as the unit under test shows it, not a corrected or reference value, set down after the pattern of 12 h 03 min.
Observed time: 10 h 26 min
